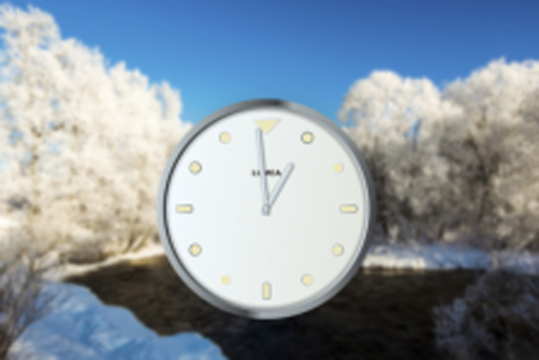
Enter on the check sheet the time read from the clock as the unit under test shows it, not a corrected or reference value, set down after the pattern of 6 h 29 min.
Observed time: 12 h 59 min
